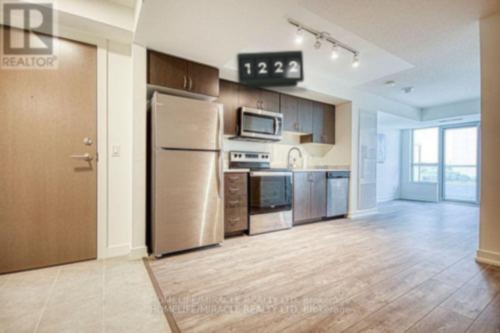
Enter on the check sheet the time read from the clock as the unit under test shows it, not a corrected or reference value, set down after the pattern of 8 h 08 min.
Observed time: 12 h 22 min
